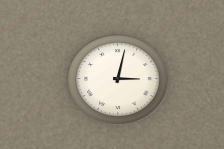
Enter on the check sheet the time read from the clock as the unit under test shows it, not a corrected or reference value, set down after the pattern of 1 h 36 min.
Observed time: 3 h 02 min
